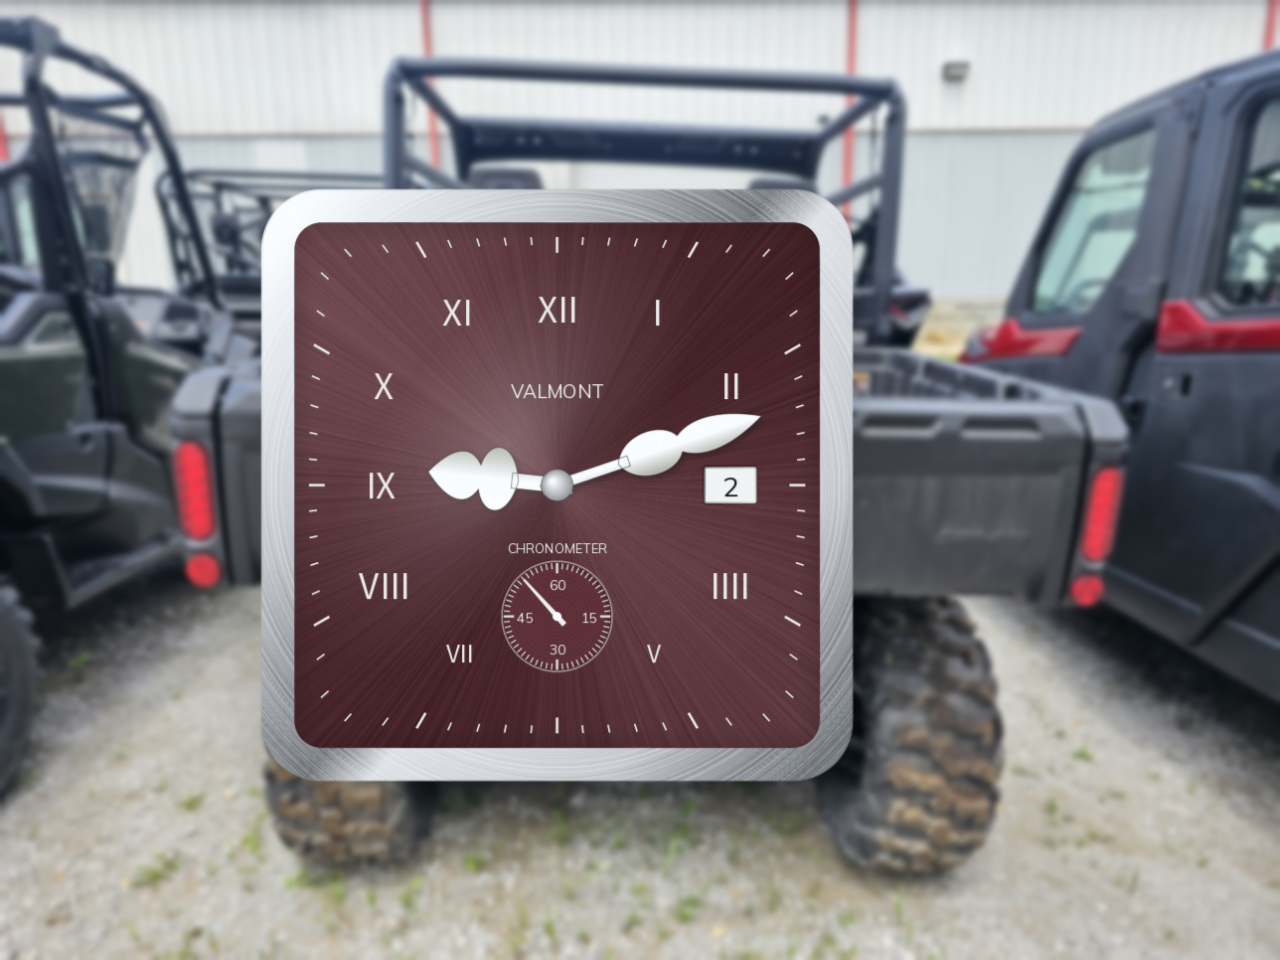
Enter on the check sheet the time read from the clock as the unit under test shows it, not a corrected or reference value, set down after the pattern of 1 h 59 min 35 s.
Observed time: 9 h 11 min 53 s
